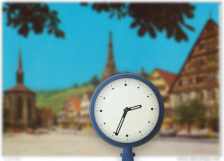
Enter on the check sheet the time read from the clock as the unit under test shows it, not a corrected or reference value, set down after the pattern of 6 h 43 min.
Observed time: 2 h 34 min
